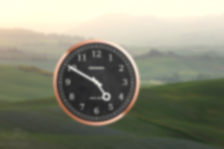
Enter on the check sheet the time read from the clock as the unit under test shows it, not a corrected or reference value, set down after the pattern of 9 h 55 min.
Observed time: 4 h 50 min
